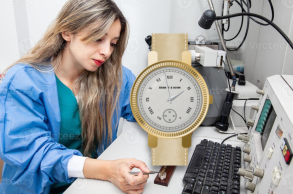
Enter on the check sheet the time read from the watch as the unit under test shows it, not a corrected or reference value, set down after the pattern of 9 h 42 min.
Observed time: 1 h 58 min
